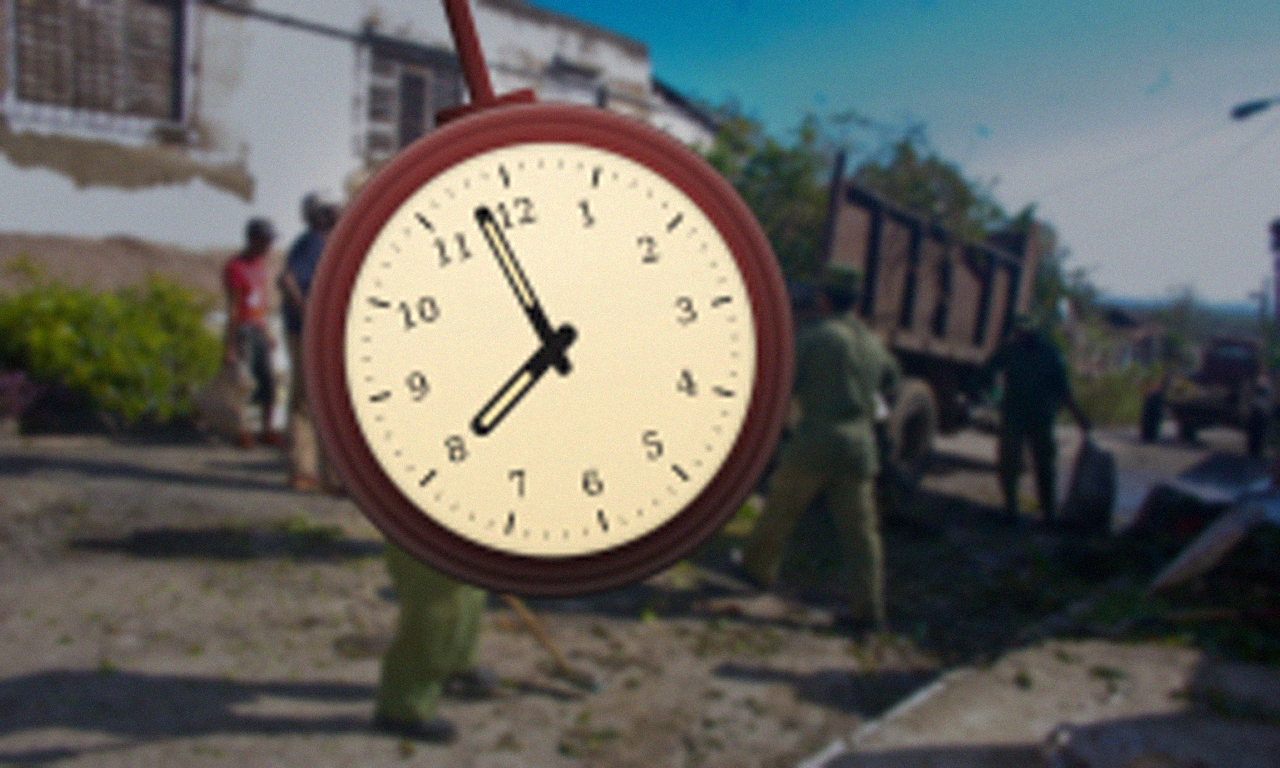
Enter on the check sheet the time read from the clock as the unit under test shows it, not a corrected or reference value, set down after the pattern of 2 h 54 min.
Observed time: 7 h 58 min
